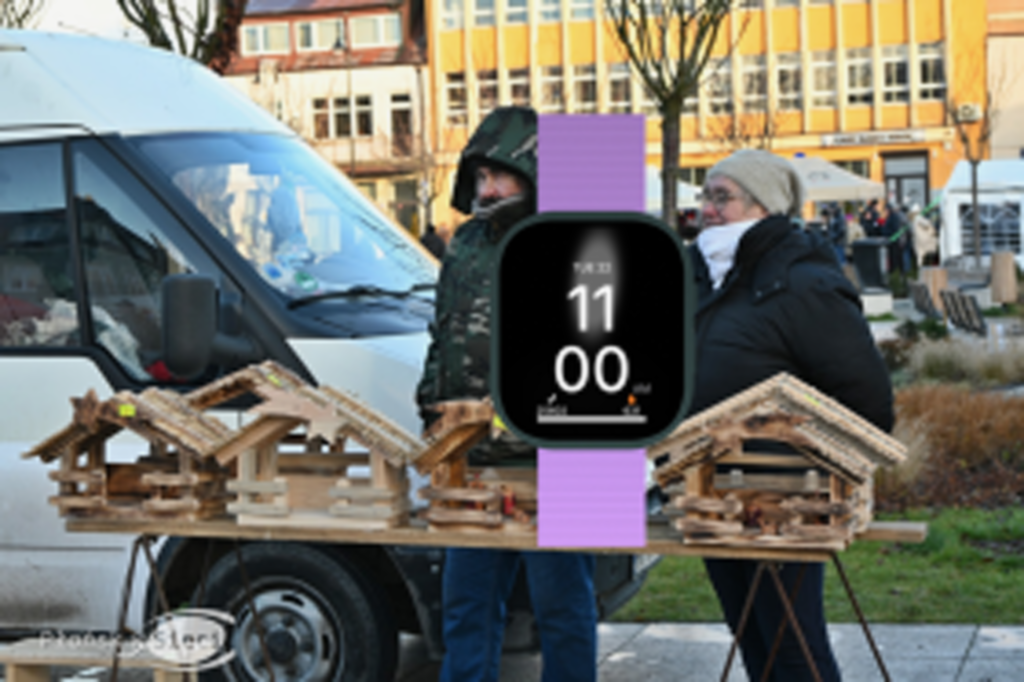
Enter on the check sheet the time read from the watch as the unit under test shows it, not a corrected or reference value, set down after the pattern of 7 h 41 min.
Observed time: 11 h 00 min
